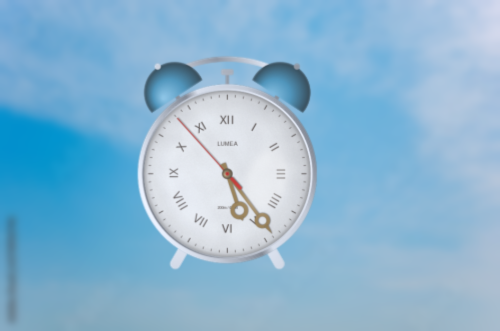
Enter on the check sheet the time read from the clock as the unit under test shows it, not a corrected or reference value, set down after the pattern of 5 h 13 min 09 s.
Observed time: 5 h 23 min 53 s
